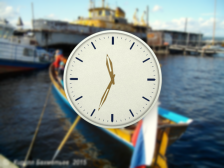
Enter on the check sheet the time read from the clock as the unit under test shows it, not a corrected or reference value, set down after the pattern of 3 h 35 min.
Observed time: 11 h 34 min
